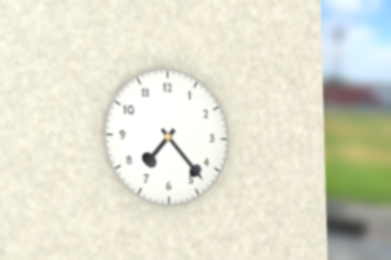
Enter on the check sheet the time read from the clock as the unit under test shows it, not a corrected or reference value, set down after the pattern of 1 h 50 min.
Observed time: 7 h 23 min
